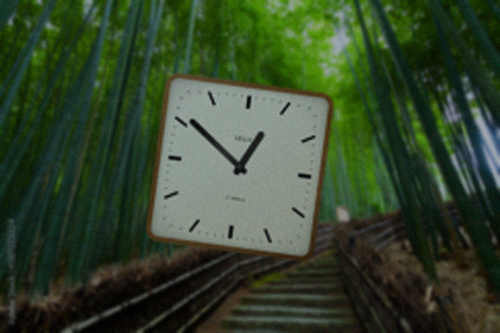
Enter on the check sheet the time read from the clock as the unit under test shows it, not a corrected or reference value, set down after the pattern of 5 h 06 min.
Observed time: 12 h 51 min
